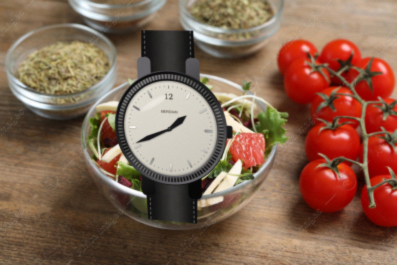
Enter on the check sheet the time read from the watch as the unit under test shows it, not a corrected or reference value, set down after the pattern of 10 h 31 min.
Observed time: 1 h 41 min
